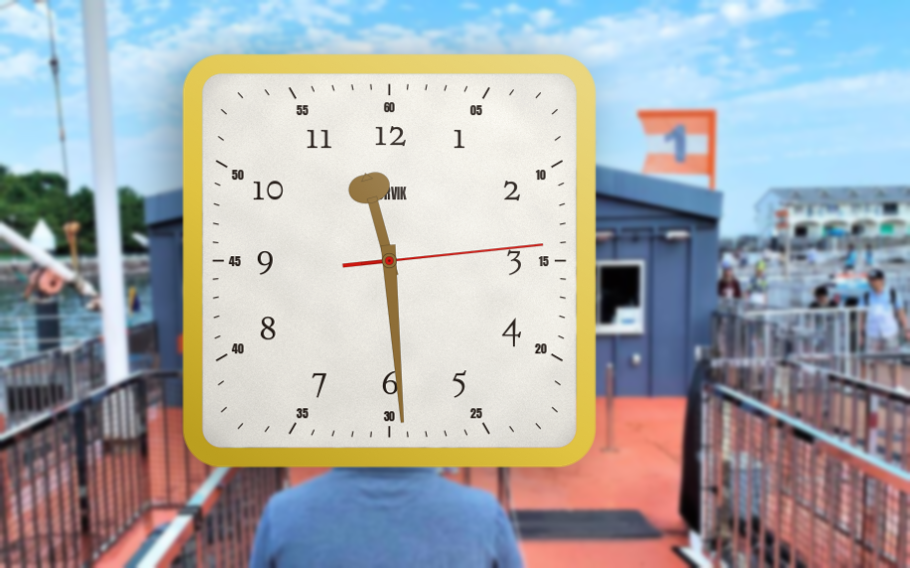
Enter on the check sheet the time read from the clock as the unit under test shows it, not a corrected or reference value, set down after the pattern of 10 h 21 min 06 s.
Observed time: 11 h 29 min 14 s
